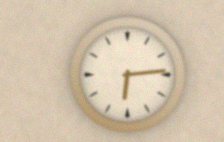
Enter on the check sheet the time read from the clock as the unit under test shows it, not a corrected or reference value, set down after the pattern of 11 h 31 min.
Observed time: 6 h 14 min
